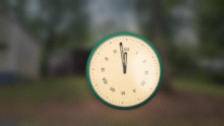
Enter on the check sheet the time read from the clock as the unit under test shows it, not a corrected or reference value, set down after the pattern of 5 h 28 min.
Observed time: 11 h 58 min
